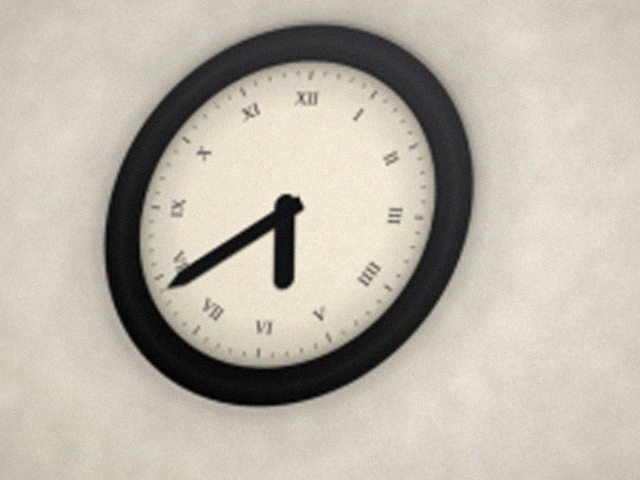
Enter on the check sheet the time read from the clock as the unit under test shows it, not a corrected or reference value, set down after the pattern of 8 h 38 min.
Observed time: 5 h 39 min
